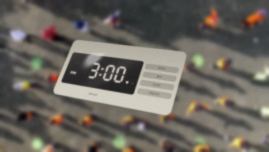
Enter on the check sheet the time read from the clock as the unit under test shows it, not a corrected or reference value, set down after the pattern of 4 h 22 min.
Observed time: 3 h 00 min
